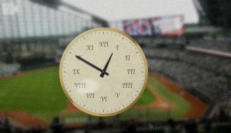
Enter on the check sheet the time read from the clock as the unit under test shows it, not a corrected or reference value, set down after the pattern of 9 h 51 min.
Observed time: 12 h 50 min
